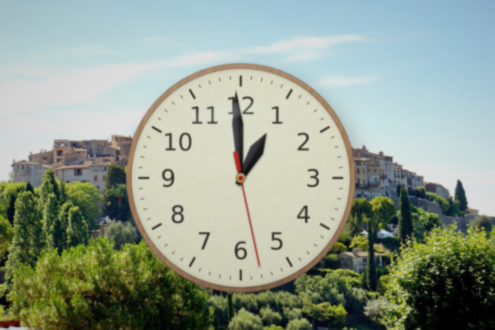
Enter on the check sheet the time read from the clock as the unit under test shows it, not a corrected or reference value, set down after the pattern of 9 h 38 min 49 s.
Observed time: 12 h 59 min 28 s
